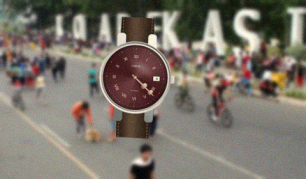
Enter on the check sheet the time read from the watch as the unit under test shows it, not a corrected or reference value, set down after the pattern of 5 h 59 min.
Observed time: 4 h 22 min
